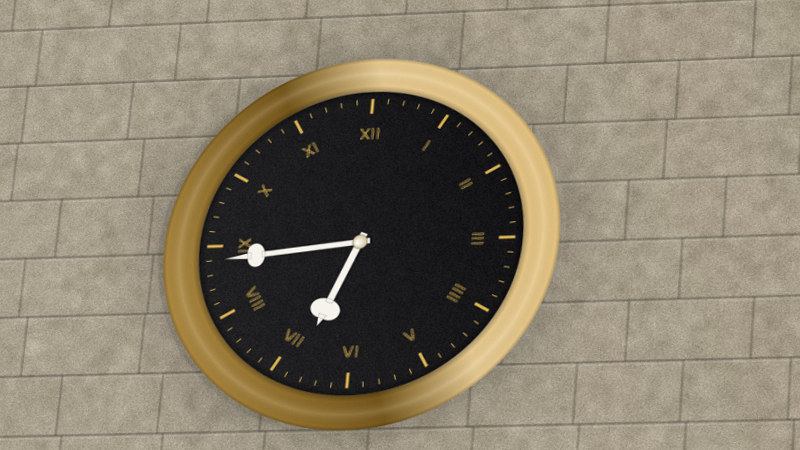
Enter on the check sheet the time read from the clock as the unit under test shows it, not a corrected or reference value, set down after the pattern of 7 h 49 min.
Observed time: 6 h 44 min
